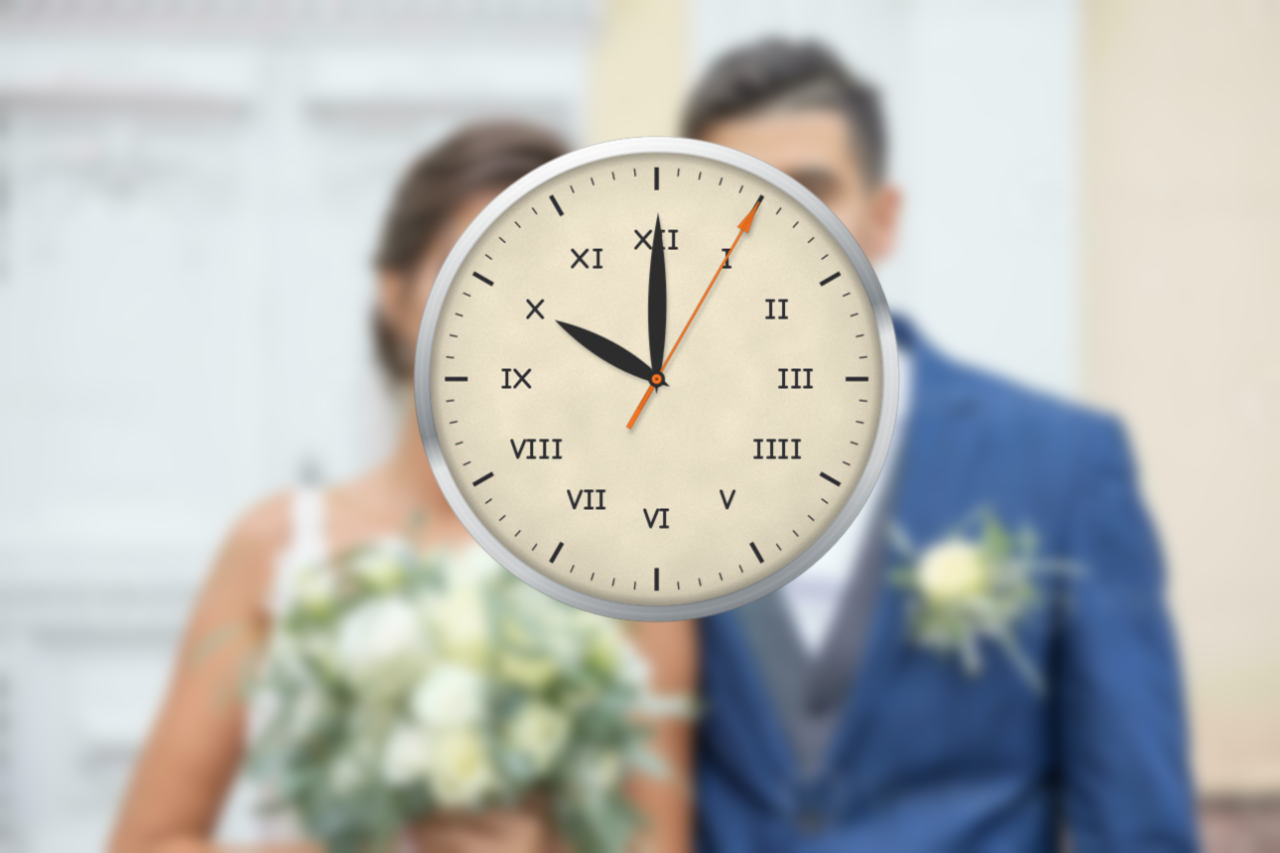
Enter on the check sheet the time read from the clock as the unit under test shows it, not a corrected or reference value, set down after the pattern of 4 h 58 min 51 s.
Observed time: 10 h 00 min 05 s
